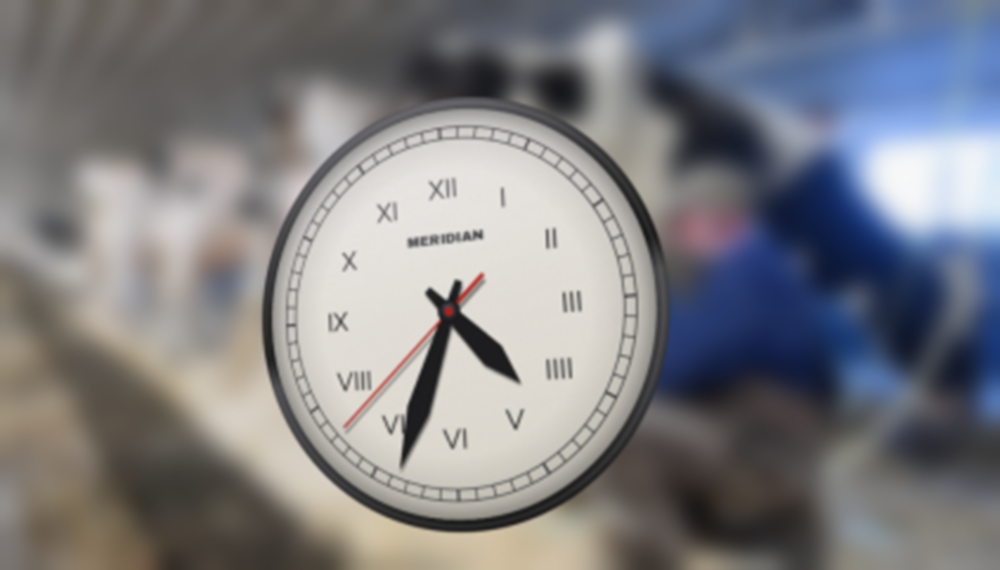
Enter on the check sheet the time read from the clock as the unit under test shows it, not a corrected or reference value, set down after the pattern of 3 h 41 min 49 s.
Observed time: 4 h 33 min 38 s
